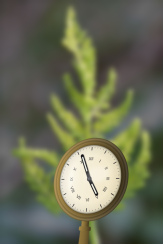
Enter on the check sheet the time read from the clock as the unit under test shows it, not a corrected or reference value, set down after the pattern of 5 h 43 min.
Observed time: 4 h 56 min
